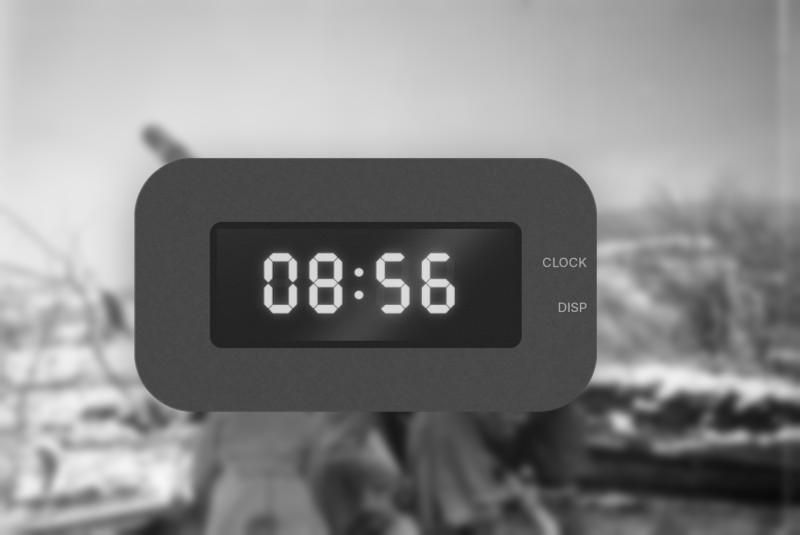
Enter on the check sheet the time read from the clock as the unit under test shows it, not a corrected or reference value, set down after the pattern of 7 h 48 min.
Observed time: 8 h 56 min
